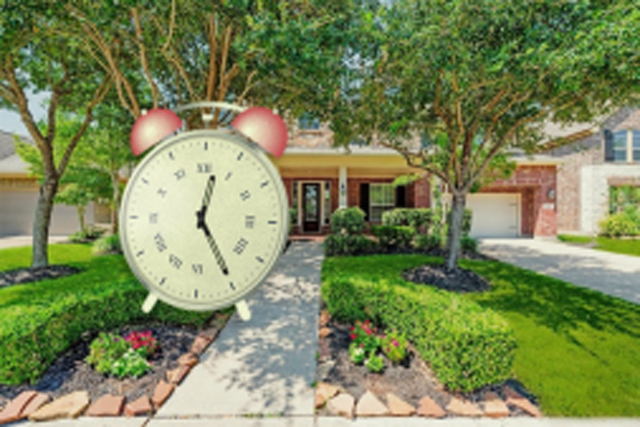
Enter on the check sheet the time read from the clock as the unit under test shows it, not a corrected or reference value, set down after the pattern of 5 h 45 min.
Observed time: 12 h 25 min
